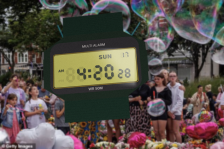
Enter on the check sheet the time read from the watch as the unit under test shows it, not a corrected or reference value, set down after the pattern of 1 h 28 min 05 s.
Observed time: 4 h 20 min 28 s
